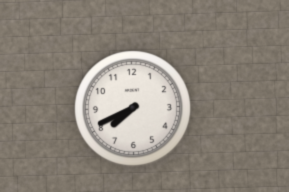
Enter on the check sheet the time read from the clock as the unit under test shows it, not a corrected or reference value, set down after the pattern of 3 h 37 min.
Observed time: 7 h 41 min
